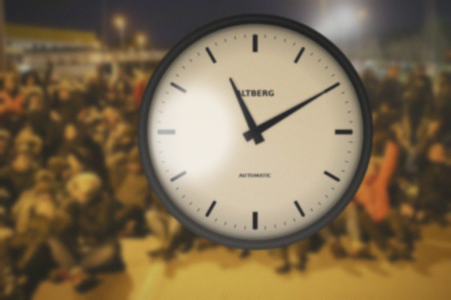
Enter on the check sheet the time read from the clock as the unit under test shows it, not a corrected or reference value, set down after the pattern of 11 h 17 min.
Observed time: 11 h 10 min
